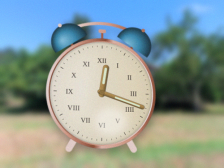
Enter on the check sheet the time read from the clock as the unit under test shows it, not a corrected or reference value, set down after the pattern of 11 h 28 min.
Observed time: 12 h 18 min
